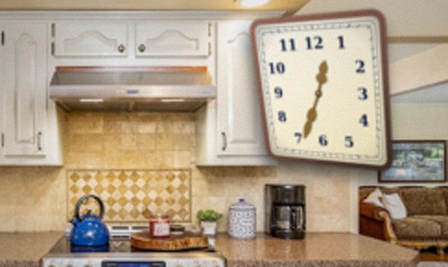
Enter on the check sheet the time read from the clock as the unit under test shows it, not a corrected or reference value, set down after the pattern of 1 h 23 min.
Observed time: 12 h 34 min
